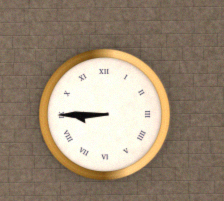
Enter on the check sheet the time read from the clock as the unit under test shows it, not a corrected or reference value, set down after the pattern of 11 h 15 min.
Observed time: 8 h 45 min
